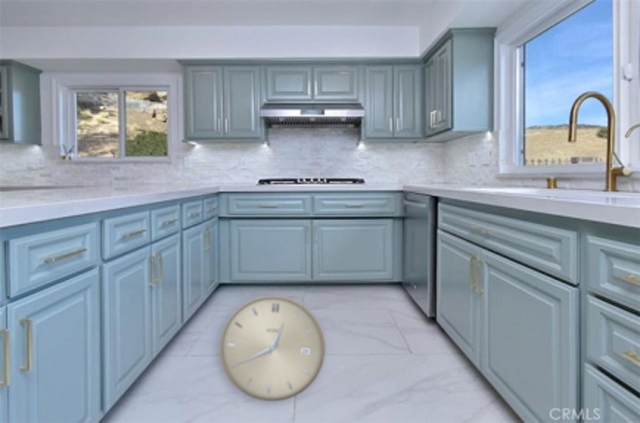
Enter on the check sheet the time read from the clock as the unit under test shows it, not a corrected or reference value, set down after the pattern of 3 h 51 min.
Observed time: 12 h 40 min
